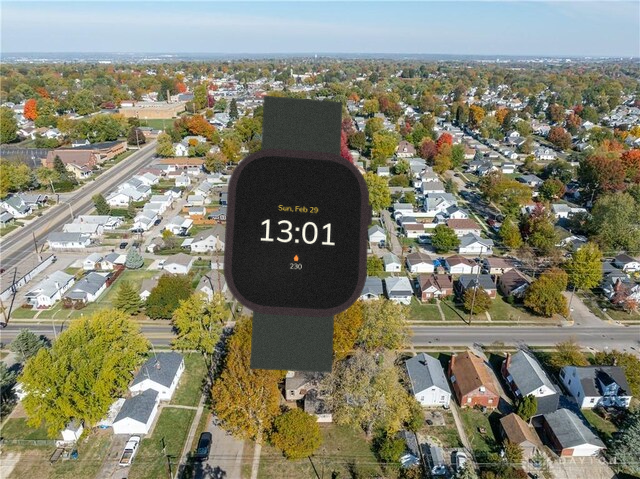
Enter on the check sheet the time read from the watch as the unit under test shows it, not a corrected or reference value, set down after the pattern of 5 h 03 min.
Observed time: 13 h 01 min
